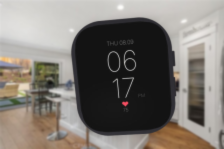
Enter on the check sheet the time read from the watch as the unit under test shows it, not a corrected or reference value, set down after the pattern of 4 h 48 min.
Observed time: 6 h 17 min
